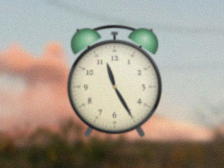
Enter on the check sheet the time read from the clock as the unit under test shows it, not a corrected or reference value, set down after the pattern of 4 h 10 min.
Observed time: 11 h 25 min
